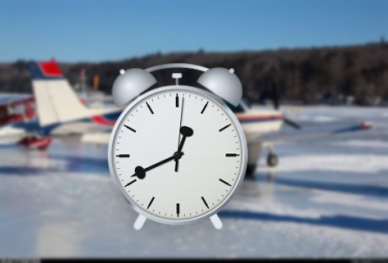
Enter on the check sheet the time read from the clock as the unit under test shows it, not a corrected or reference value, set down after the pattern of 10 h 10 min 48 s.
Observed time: 12 h 41 min 01 s
